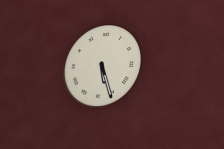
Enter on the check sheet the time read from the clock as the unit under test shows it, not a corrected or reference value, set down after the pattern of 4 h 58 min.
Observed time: 5 h 26 min
